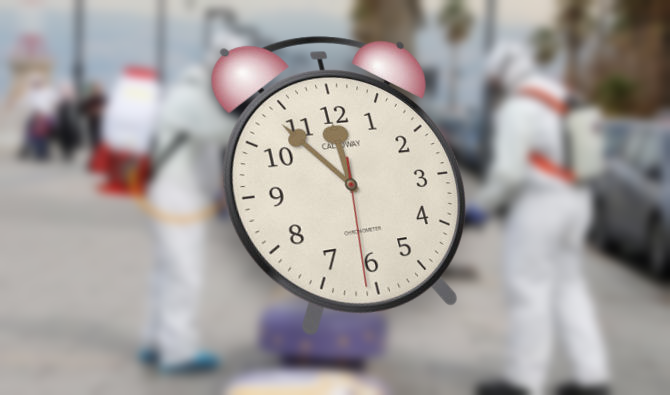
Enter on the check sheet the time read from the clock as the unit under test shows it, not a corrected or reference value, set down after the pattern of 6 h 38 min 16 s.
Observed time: 11 h 53 min 31 s
